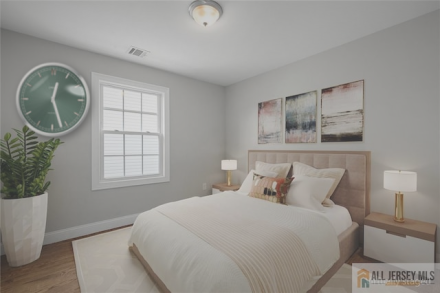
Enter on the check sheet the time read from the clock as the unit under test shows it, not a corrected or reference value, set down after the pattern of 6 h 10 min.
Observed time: 12 h 27 min
